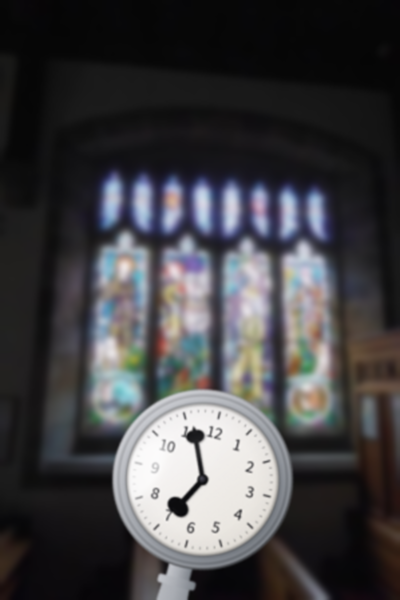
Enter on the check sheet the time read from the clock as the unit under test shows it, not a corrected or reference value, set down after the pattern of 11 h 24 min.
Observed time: 6 h 56 min
